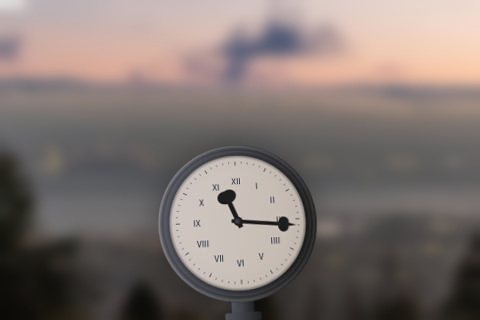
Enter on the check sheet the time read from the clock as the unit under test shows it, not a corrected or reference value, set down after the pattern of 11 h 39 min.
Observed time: 11 h 16 min
